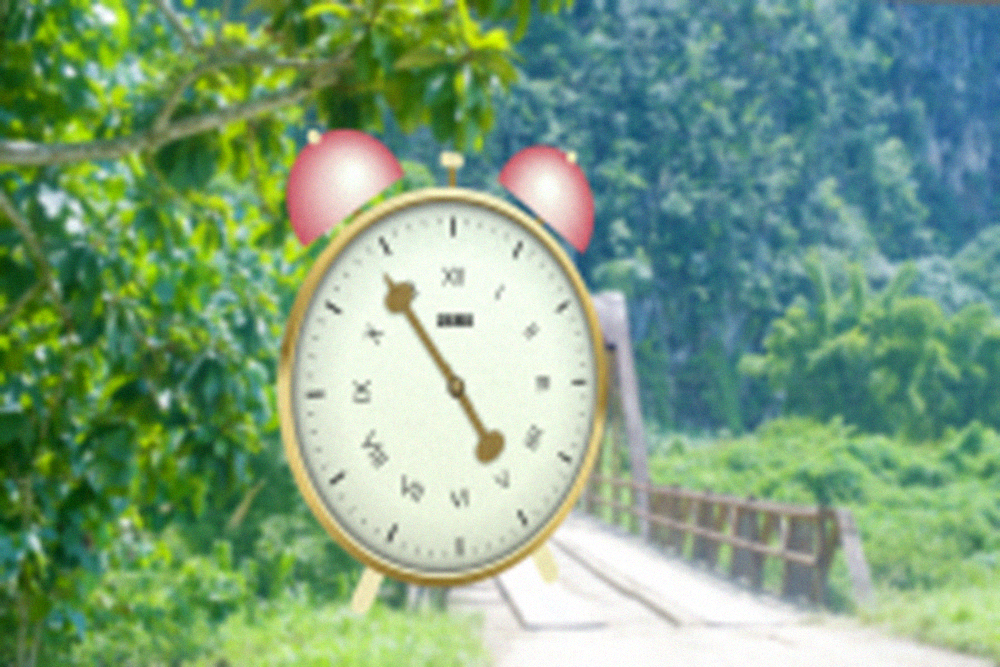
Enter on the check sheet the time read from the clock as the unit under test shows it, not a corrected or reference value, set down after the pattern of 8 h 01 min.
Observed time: 4 h 54 min
